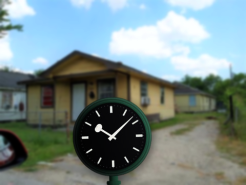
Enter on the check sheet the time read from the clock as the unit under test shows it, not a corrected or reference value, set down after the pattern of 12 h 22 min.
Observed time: 10 h 08 min
